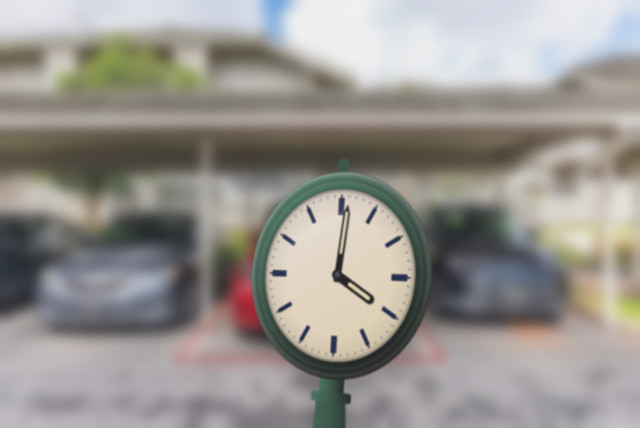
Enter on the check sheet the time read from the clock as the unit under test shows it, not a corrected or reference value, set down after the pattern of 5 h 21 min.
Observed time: 4 h 01 min
